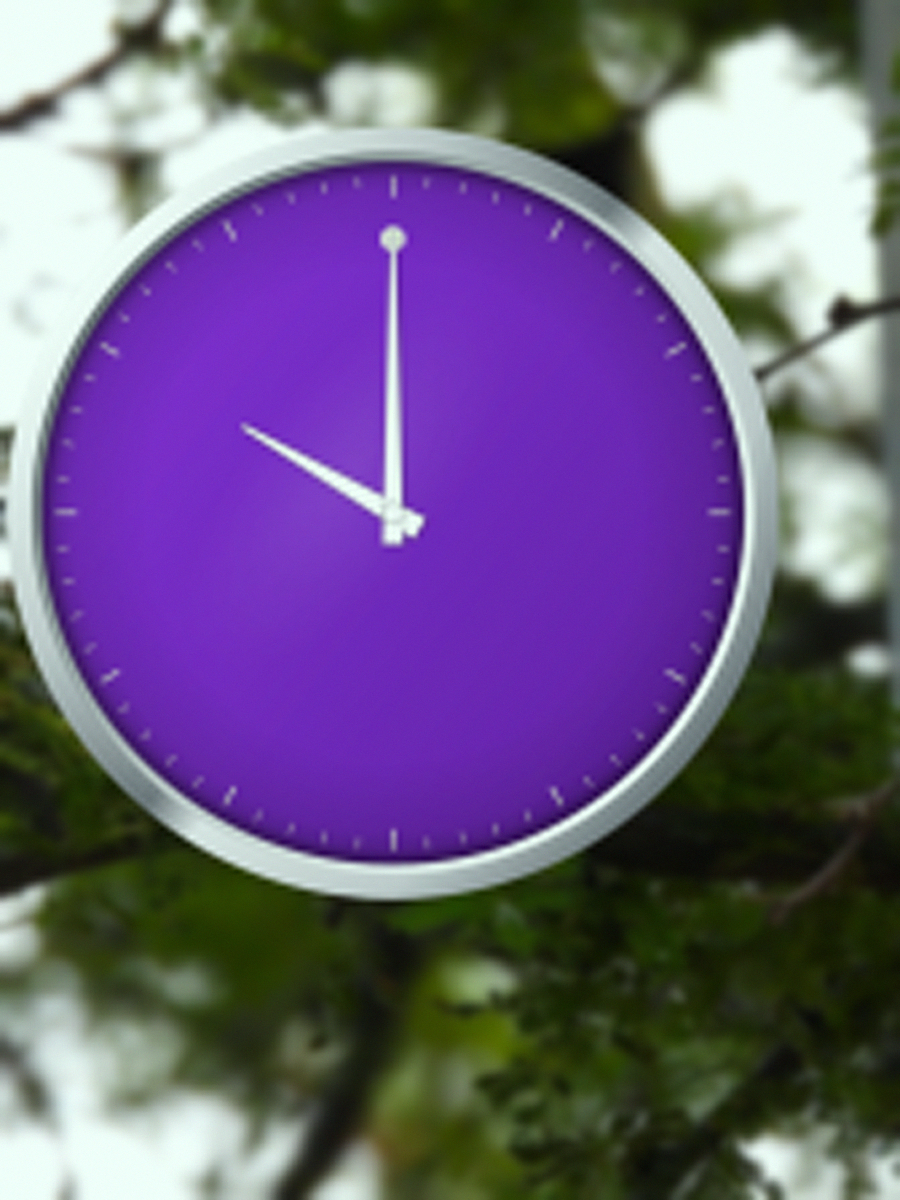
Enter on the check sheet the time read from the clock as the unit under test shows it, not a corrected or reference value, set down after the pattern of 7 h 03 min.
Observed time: 10 h 00 min
